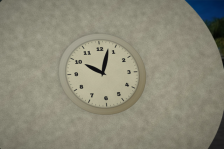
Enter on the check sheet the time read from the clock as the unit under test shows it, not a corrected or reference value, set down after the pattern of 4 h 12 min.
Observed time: 10 h 03 min
